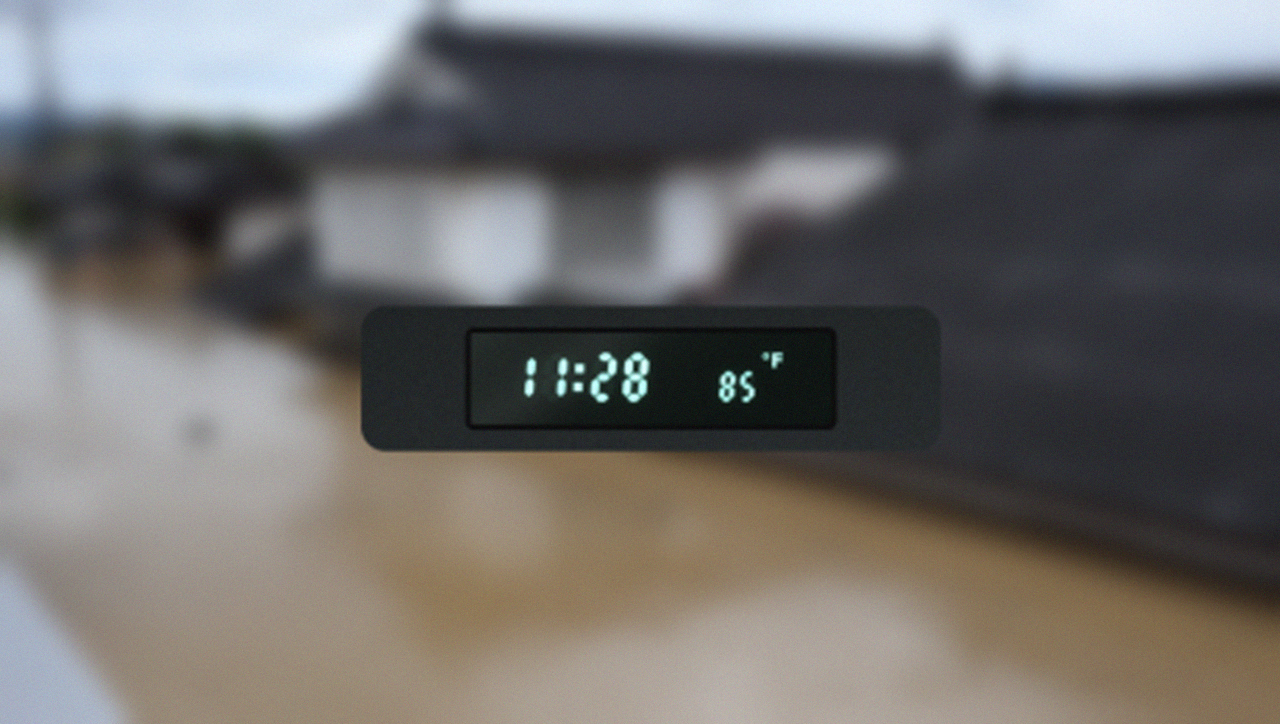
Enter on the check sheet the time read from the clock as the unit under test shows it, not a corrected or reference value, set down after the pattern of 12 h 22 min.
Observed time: 11 h 28 min
